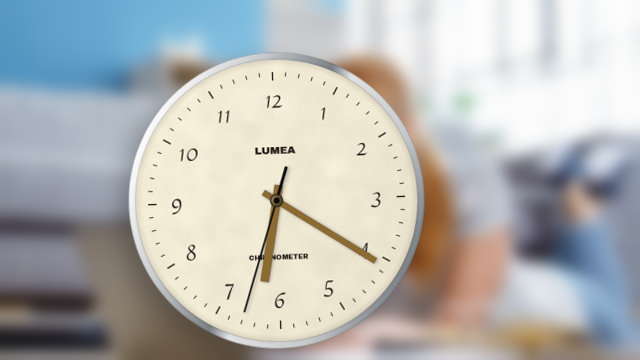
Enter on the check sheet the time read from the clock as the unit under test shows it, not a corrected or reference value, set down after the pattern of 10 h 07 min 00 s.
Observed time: 6 h 20 min 33 s
